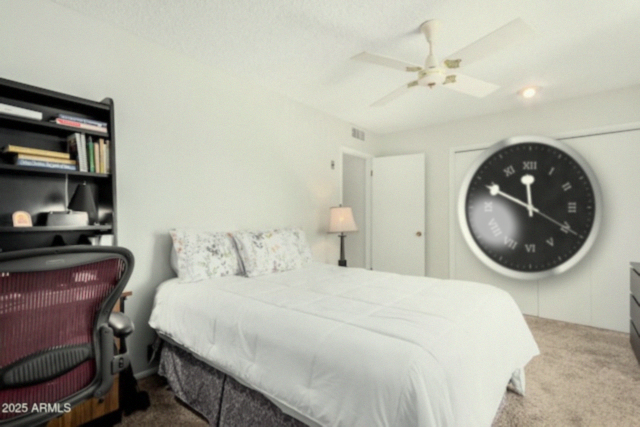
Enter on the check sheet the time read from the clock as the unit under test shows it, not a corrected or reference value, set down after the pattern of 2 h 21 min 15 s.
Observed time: 11 h 49 min 20 s
